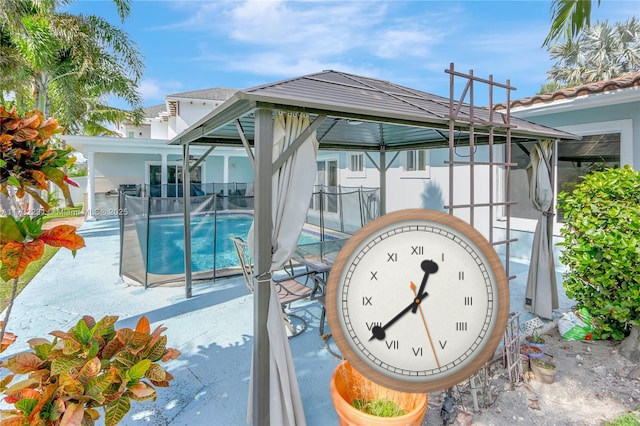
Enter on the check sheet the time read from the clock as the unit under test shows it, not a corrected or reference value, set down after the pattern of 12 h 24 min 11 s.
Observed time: 12 h 38 min 27 s
